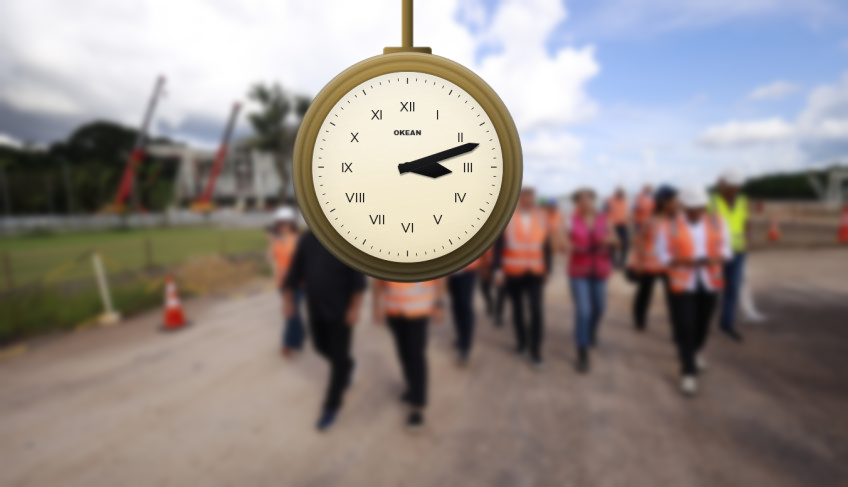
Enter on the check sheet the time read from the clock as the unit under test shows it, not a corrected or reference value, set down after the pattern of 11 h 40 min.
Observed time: 3 h 12 min
